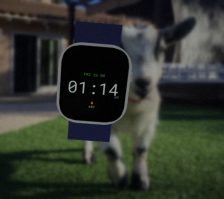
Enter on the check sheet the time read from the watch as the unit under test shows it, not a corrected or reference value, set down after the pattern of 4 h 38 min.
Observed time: 1 h 14 min
